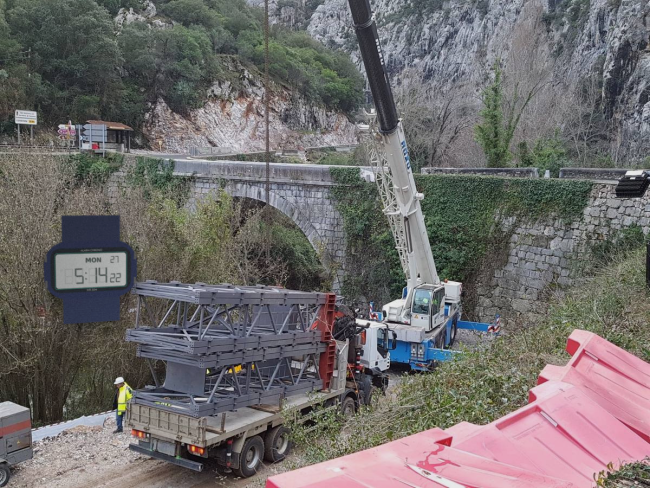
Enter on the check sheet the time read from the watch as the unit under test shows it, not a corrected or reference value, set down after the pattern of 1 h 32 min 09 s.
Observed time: 5 h 14 min 22 s
